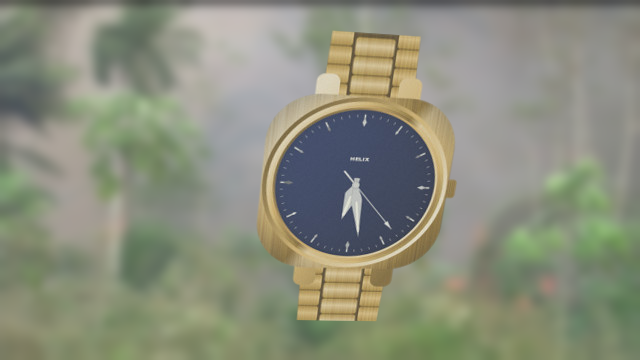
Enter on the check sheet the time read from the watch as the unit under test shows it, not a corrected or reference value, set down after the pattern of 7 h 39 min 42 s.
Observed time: 6 h 28 min 23 s
